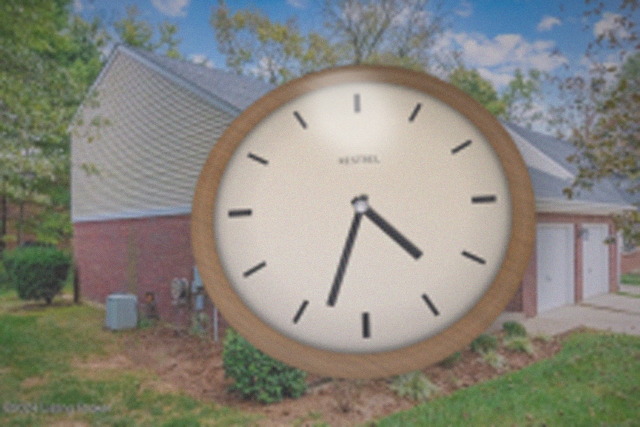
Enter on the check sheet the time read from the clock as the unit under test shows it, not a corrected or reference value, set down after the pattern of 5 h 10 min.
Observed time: 4 h 33 min
